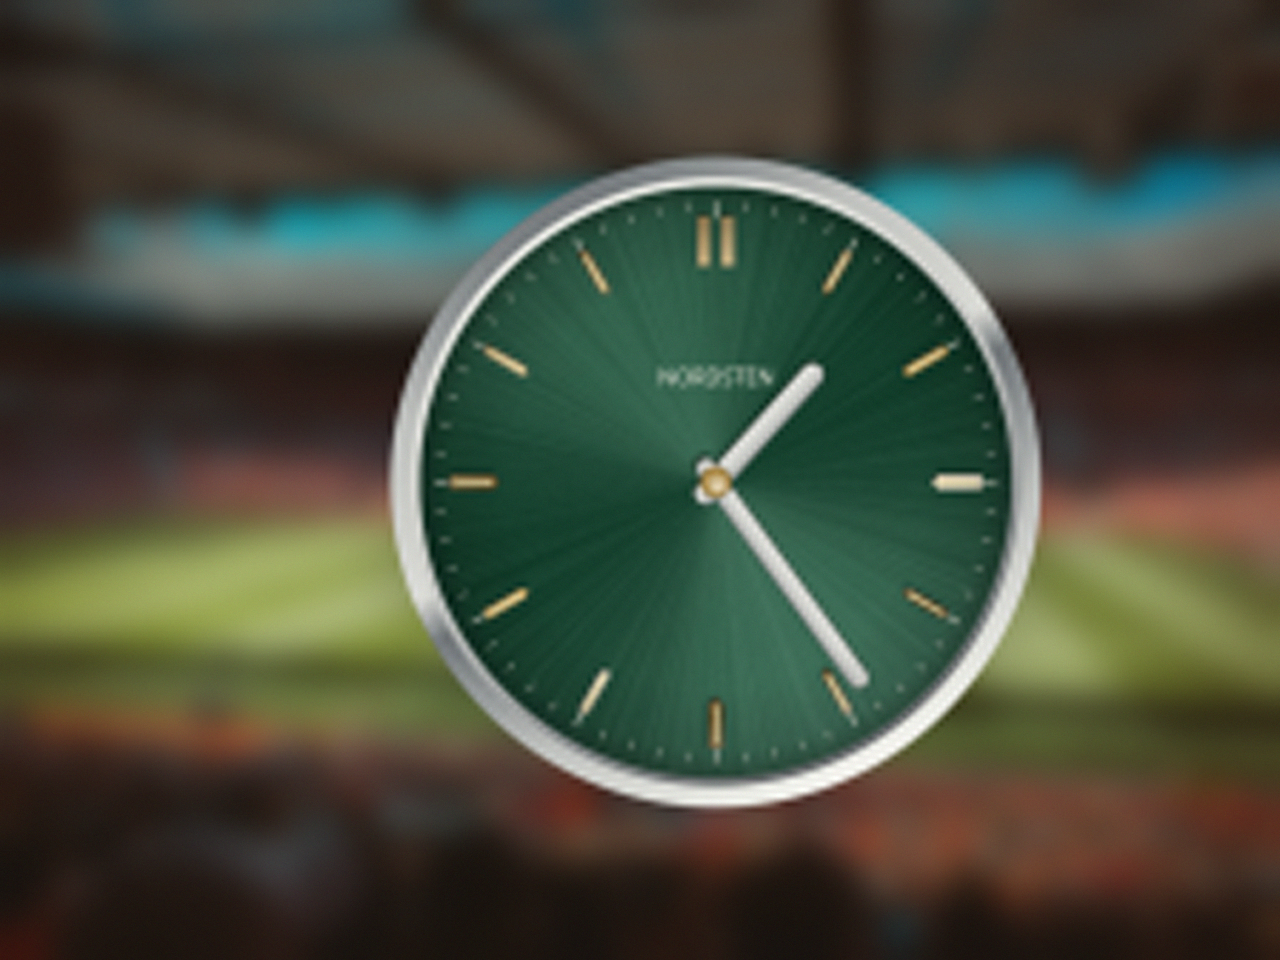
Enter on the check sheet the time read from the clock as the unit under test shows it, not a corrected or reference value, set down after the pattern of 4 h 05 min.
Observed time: 1 h 24 min
